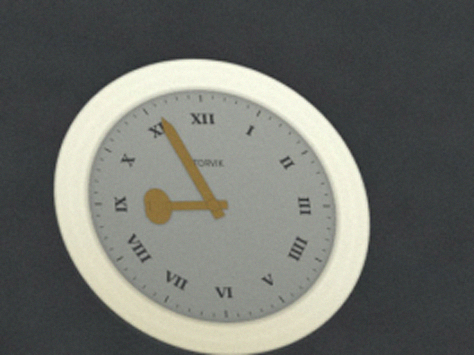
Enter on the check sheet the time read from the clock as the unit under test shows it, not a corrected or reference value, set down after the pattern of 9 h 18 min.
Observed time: 8 h 56 min
